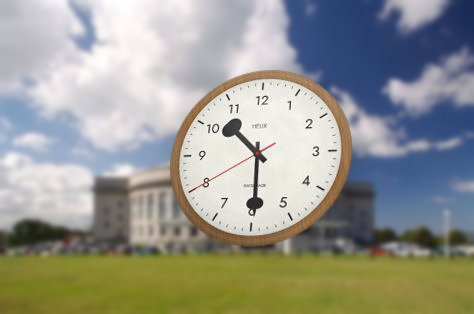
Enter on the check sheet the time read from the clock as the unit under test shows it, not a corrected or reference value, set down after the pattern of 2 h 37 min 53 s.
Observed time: 10 h 29 min 40 s
